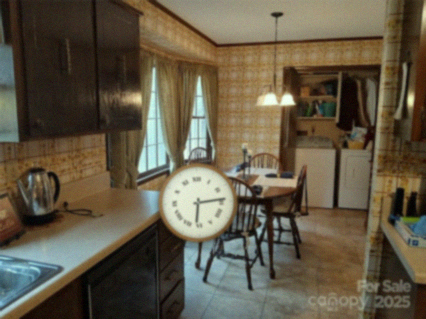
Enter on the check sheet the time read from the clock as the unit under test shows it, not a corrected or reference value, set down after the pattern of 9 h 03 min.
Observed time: 6 h 14 min
